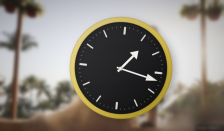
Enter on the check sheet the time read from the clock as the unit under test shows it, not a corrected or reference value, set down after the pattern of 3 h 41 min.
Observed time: 1 h 17 min
